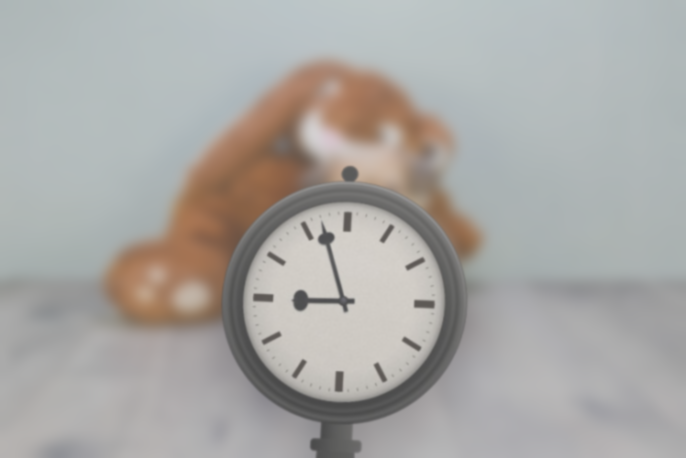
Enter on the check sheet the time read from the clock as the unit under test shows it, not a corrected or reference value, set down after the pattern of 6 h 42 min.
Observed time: 8 h 57 min
